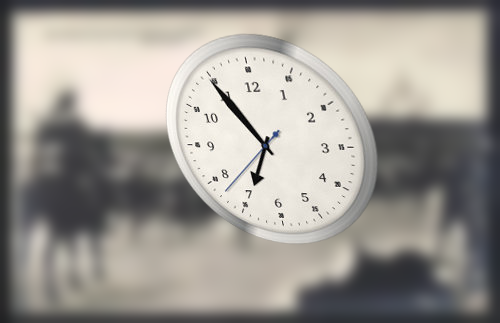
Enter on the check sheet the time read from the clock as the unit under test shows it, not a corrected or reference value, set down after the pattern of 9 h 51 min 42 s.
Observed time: 6 h 54 min 38 s
